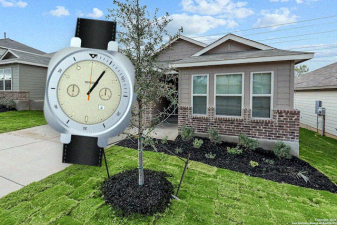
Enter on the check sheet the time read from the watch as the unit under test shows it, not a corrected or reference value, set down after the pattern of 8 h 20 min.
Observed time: 1 h 05 min
